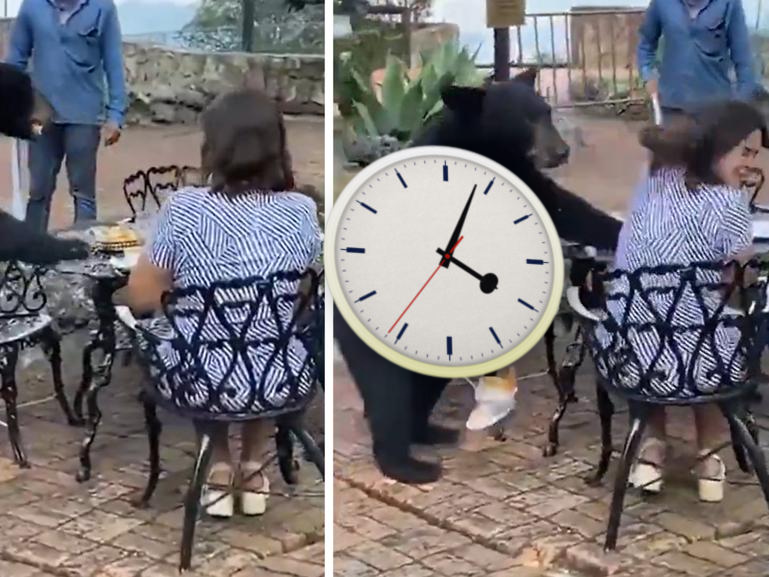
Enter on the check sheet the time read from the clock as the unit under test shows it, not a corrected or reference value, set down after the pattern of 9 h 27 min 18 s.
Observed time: 4 h 03 min 36 s
